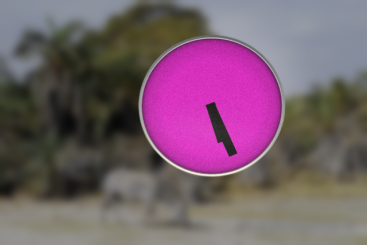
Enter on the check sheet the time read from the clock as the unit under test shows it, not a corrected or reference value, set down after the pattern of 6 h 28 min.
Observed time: 5 h 26 min
